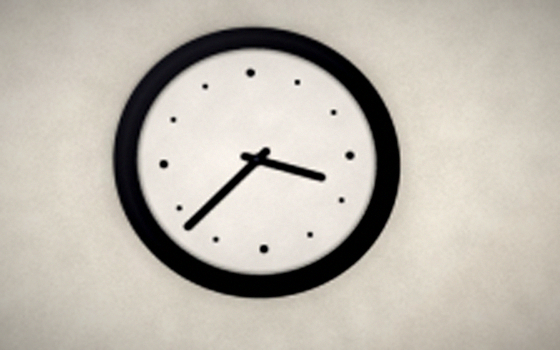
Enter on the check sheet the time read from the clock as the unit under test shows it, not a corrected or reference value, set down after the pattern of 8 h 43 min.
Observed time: 3 h 38 min
